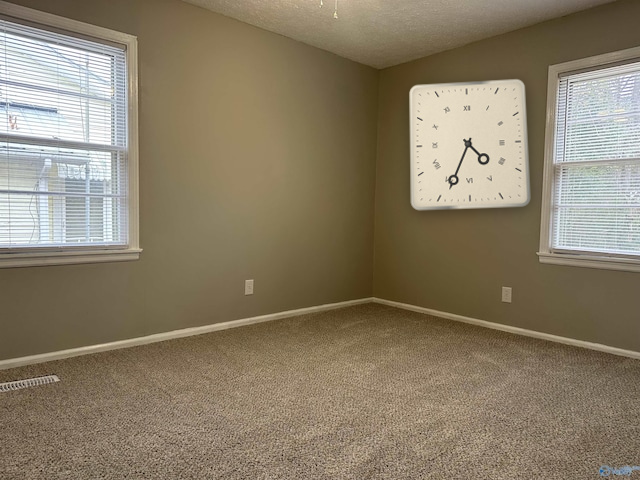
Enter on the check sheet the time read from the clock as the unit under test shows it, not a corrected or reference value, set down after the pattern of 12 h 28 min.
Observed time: 4 h 34 min
